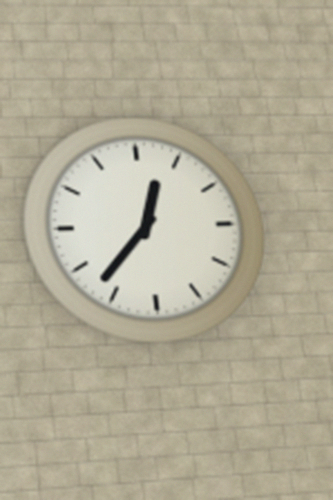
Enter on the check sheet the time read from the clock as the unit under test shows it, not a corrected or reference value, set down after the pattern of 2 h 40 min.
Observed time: 12 h 37 min
